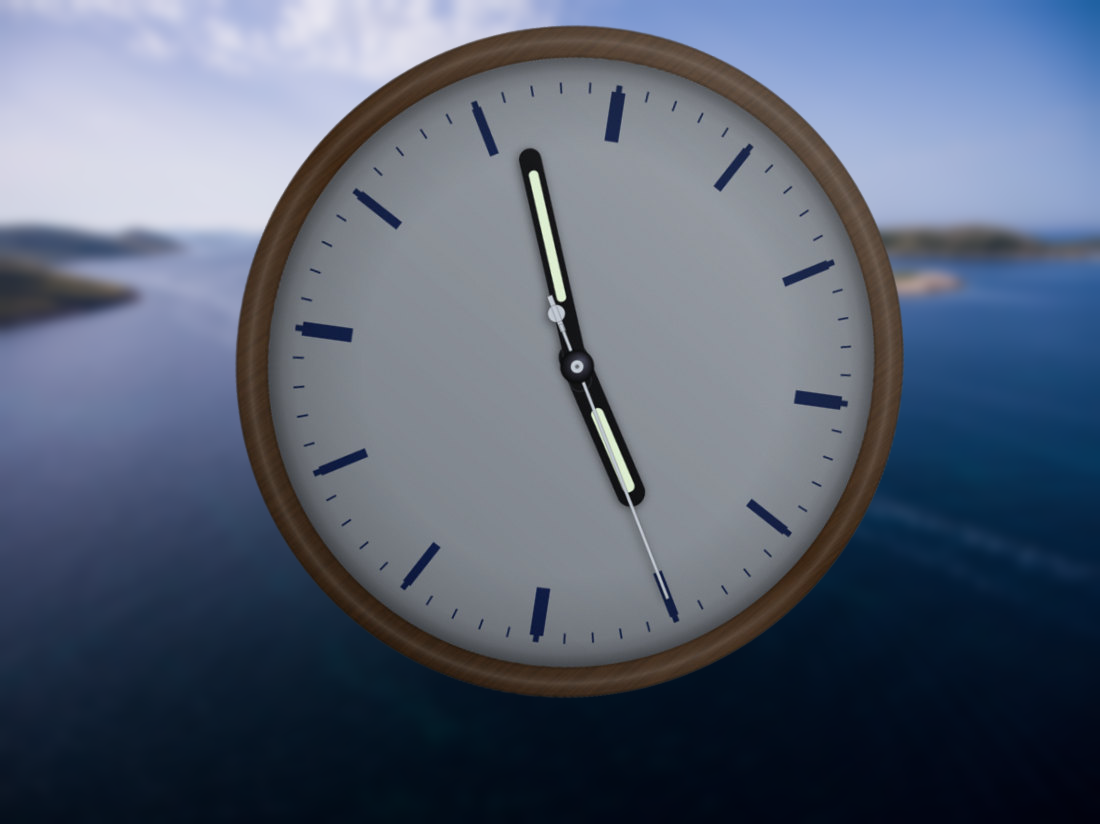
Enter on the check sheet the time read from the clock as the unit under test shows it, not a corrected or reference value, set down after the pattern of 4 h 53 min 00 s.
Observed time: 4 h 56 min 25 s
